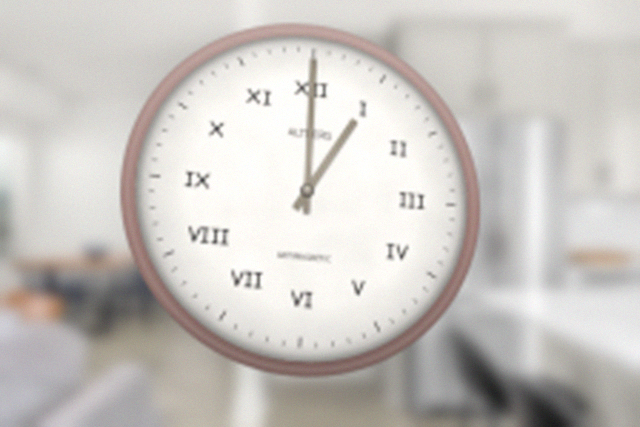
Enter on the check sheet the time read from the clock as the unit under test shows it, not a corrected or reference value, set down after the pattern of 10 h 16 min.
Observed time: 1 h 00 min
